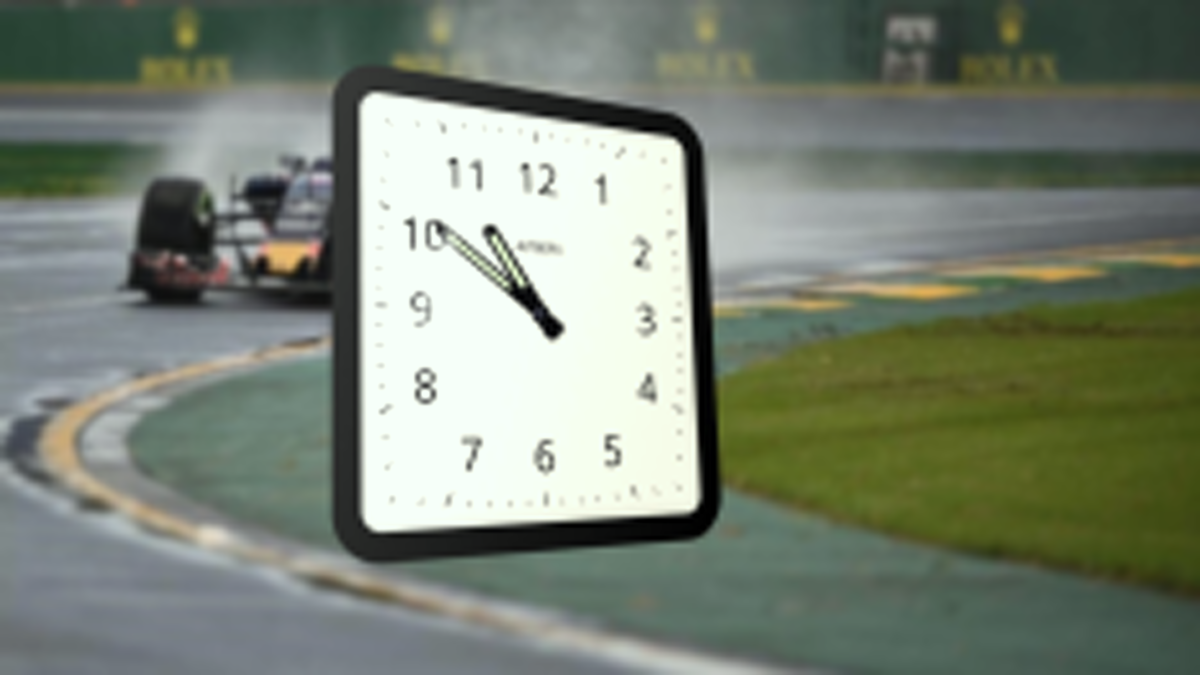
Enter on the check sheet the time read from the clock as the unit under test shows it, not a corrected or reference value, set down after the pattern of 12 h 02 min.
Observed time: 10 h 51 min
